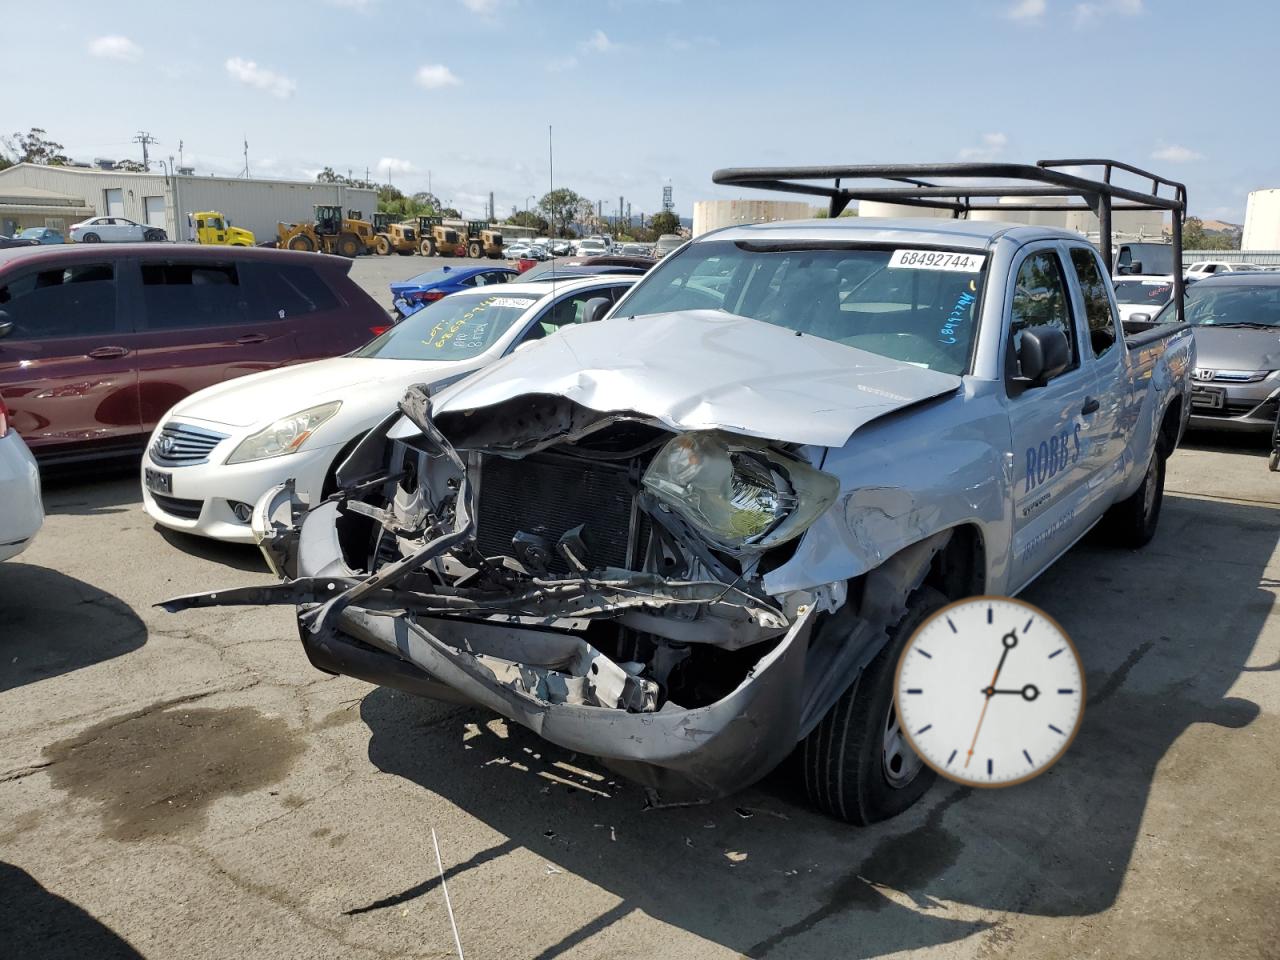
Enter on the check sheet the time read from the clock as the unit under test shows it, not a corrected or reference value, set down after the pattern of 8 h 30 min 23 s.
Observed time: 3 h 03 min 33 s
